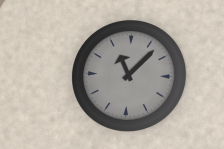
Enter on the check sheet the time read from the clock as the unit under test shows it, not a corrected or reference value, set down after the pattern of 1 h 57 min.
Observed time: 11 h 07 min
